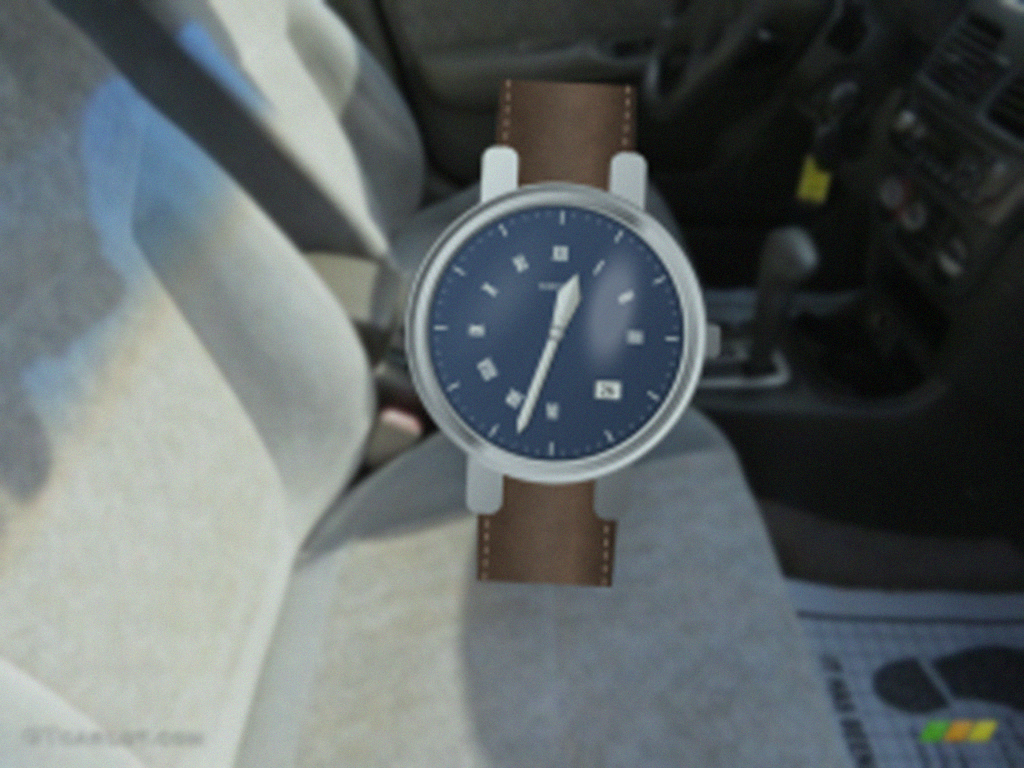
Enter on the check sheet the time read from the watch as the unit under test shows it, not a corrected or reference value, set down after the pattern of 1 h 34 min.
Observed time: 12 h 33 min
